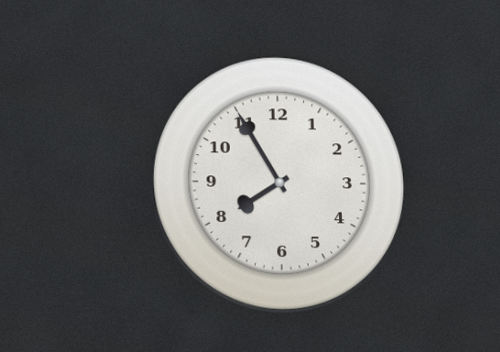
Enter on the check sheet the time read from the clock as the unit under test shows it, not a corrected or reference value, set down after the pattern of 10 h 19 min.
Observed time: 7 h 55 min
